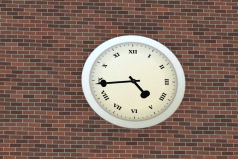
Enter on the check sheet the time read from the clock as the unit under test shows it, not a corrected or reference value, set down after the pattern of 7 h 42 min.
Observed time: 4 h 44 min
